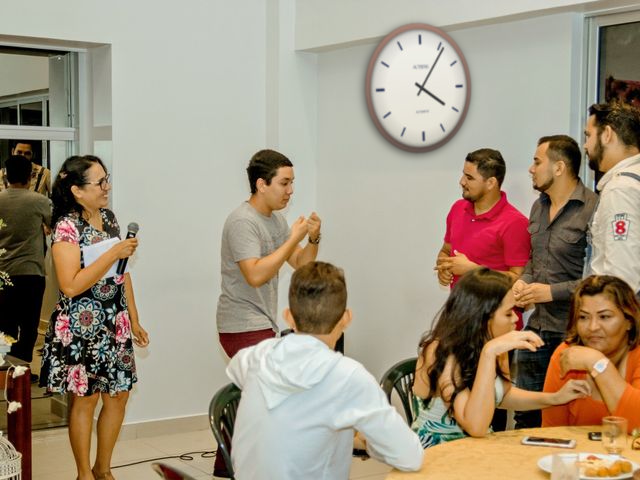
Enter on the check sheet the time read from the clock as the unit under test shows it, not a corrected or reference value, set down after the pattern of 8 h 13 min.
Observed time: 4 h 06 min
